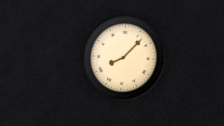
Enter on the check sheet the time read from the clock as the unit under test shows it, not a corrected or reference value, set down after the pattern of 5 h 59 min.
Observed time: 8 h 07 min
